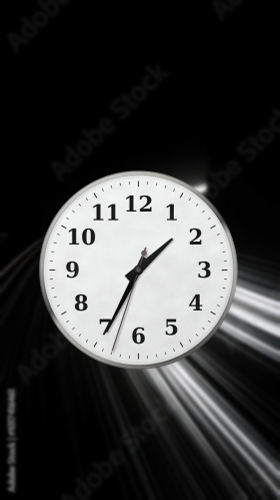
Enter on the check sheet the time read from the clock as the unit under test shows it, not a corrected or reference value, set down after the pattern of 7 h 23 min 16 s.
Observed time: 1 h 34 min 33 s
